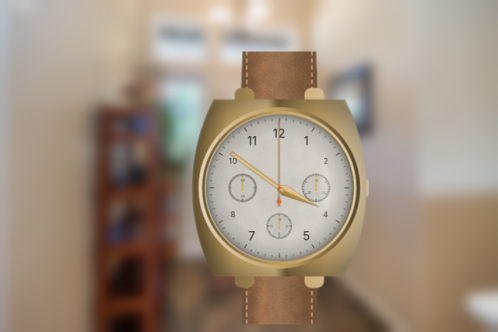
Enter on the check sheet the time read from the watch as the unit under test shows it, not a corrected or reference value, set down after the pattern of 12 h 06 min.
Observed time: 3 h 51 min
